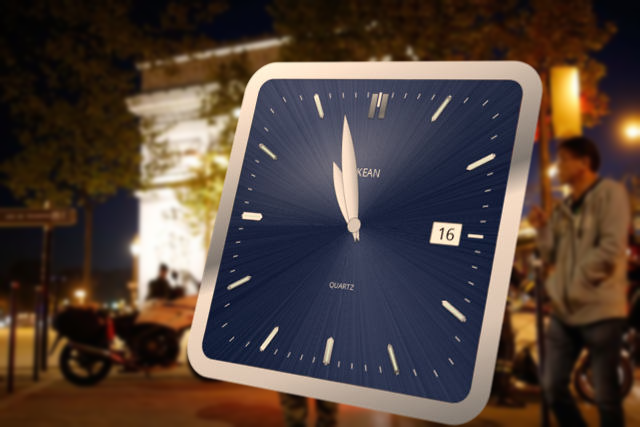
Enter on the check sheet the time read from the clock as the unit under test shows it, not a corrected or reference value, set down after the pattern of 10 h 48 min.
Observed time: 10 h 57 min
